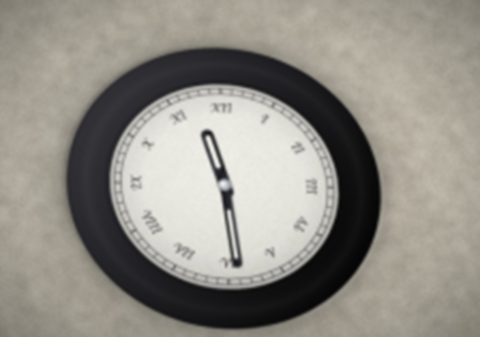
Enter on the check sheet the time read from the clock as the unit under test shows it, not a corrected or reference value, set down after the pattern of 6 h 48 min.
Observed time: 11 h 29 min
